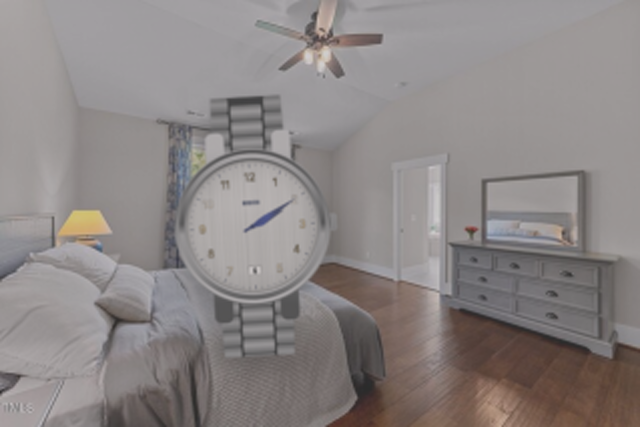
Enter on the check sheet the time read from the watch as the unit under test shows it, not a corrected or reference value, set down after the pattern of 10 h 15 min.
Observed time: 2 h 10 min
